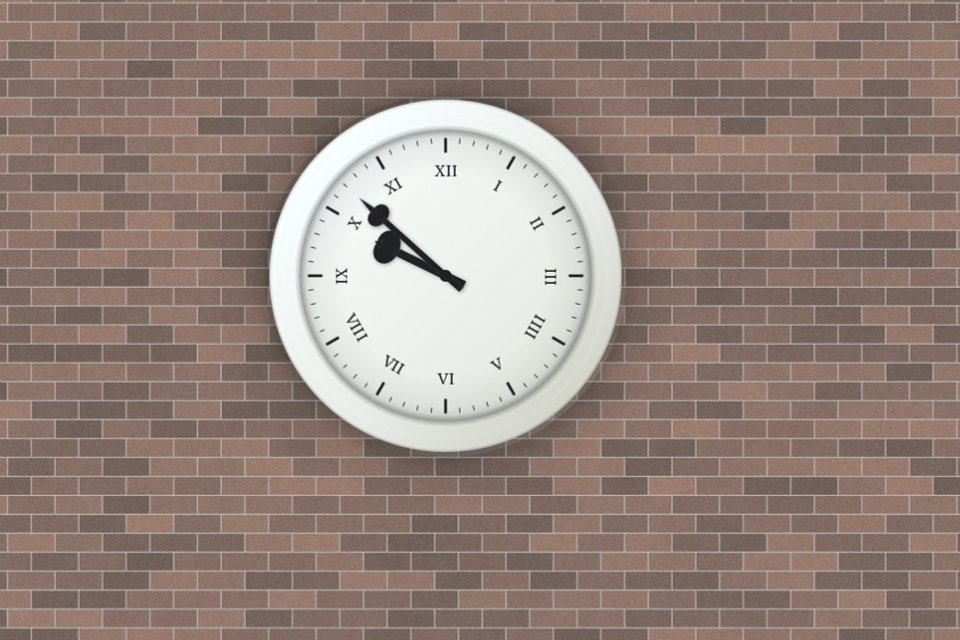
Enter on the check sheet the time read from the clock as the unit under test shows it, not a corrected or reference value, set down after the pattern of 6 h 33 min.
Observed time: 9 h 52 min
